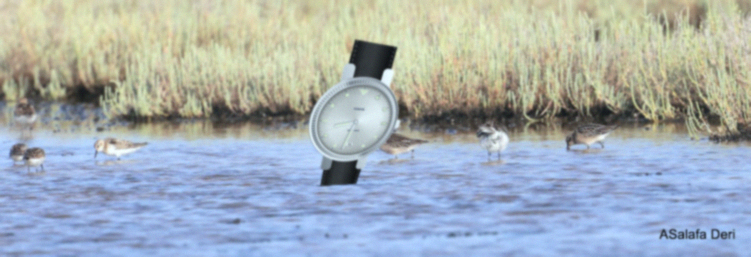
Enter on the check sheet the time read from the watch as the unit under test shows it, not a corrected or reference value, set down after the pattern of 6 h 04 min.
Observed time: 8 h 32 min
